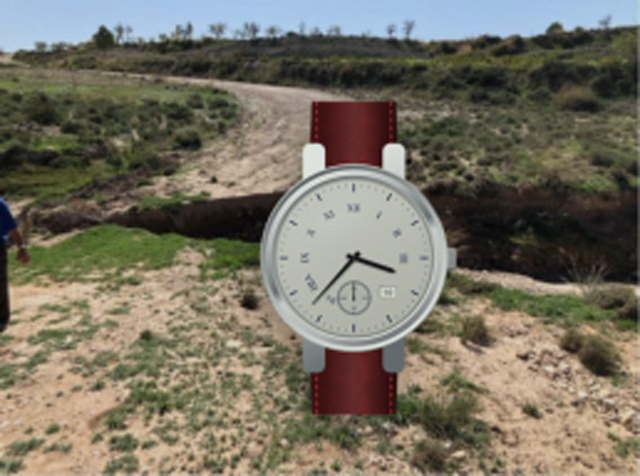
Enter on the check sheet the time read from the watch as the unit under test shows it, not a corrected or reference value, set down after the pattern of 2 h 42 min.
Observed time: 3 h 37 min
